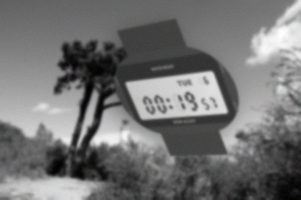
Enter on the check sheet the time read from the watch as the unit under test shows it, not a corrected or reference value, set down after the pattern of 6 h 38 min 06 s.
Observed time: 0 h 19 min 57 s
